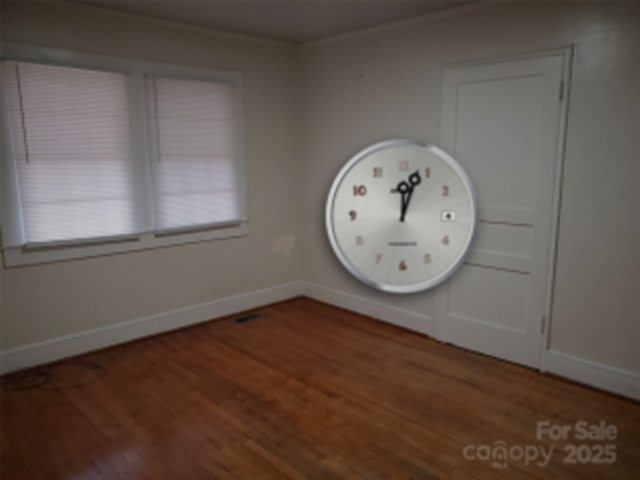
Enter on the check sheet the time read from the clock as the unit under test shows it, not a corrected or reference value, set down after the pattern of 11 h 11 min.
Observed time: 12 h 03 min
